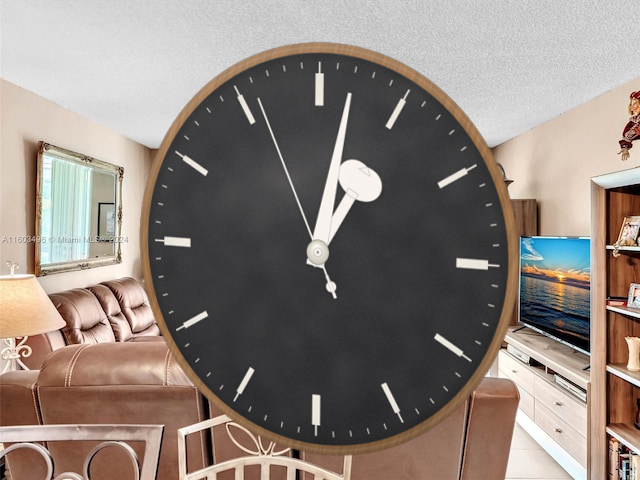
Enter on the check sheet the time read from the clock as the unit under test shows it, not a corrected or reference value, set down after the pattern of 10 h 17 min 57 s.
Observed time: 1 h 01 min 56 s
